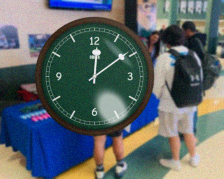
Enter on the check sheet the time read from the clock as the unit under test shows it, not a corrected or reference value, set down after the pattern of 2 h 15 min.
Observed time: 12 h 09 min
